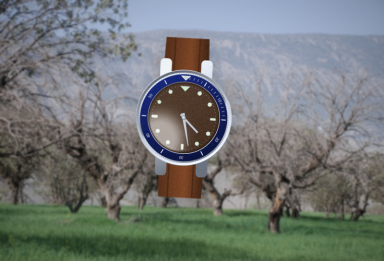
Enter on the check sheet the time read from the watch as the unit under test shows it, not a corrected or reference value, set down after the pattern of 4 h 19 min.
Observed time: 4 h 28 min
